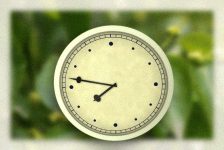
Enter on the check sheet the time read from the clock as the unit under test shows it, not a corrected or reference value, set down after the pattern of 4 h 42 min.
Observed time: 7 h 47 min
